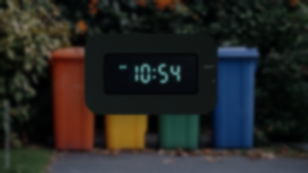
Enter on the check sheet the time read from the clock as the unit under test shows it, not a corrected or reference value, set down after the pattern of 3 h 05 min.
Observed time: 10 h 54 min
